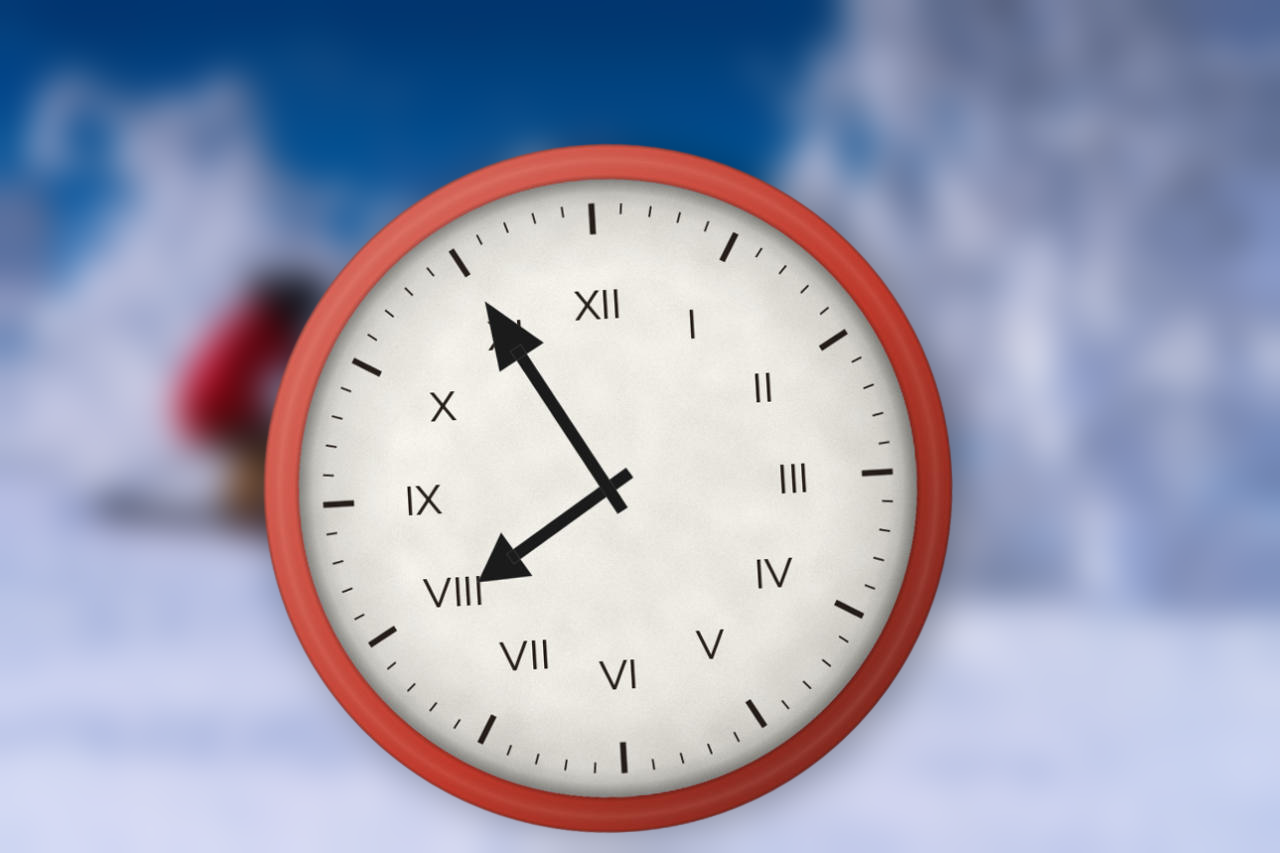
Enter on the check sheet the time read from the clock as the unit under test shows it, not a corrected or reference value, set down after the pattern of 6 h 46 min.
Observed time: 7 h 55 min
